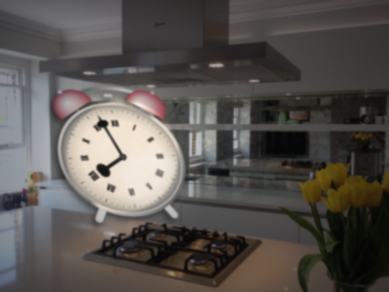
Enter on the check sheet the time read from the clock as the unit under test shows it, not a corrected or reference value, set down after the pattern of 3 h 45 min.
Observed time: 7 h 57 min
